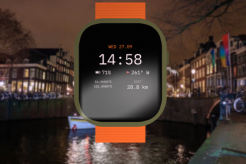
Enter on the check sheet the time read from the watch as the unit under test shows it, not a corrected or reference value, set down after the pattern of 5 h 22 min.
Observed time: 14 h 58 min
